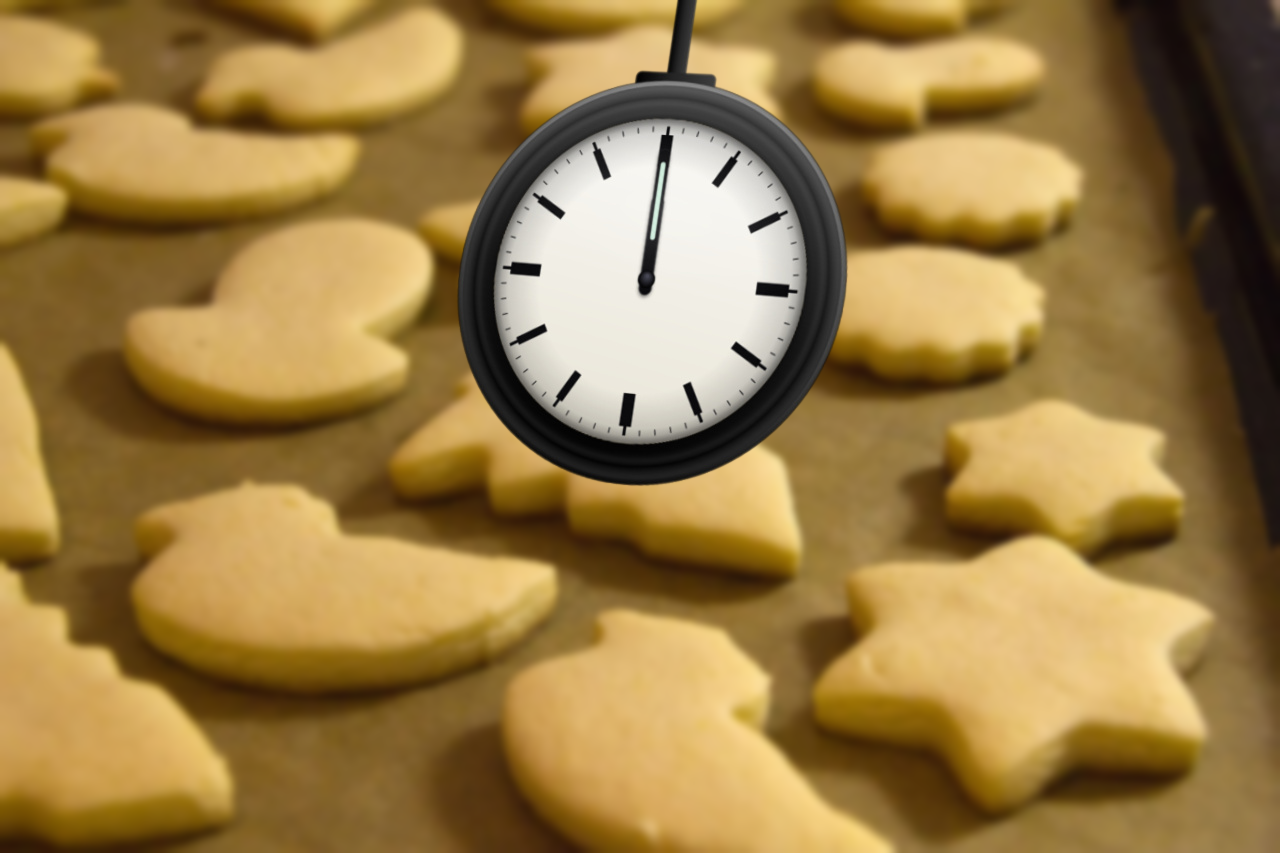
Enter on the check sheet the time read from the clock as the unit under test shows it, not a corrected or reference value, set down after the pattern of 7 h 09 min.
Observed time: 12 h 00 min
